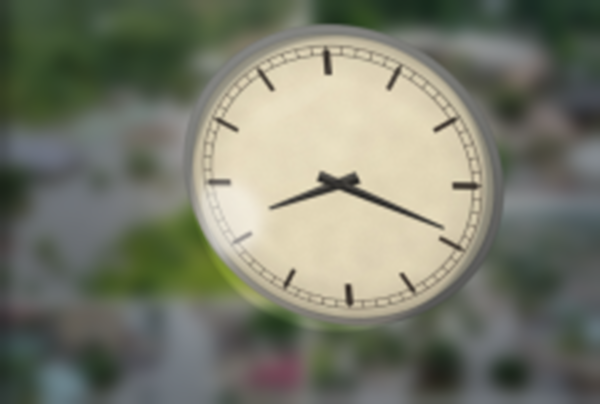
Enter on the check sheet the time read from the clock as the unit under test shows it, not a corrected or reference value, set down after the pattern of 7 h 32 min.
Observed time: 8 h 19 min
